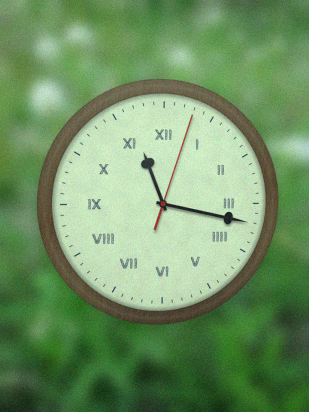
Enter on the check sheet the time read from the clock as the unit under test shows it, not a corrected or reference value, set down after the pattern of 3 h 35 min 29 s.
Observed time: 11 h 17 min 03 s
